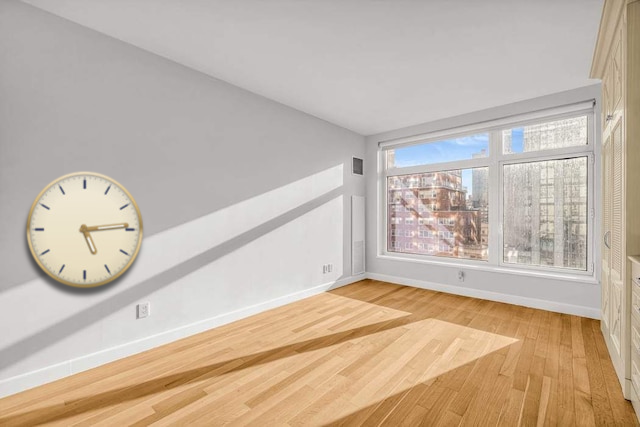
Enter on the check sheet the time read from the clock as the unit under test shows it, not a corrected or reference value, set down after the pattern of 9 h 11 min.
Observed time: 5 h 14 min
